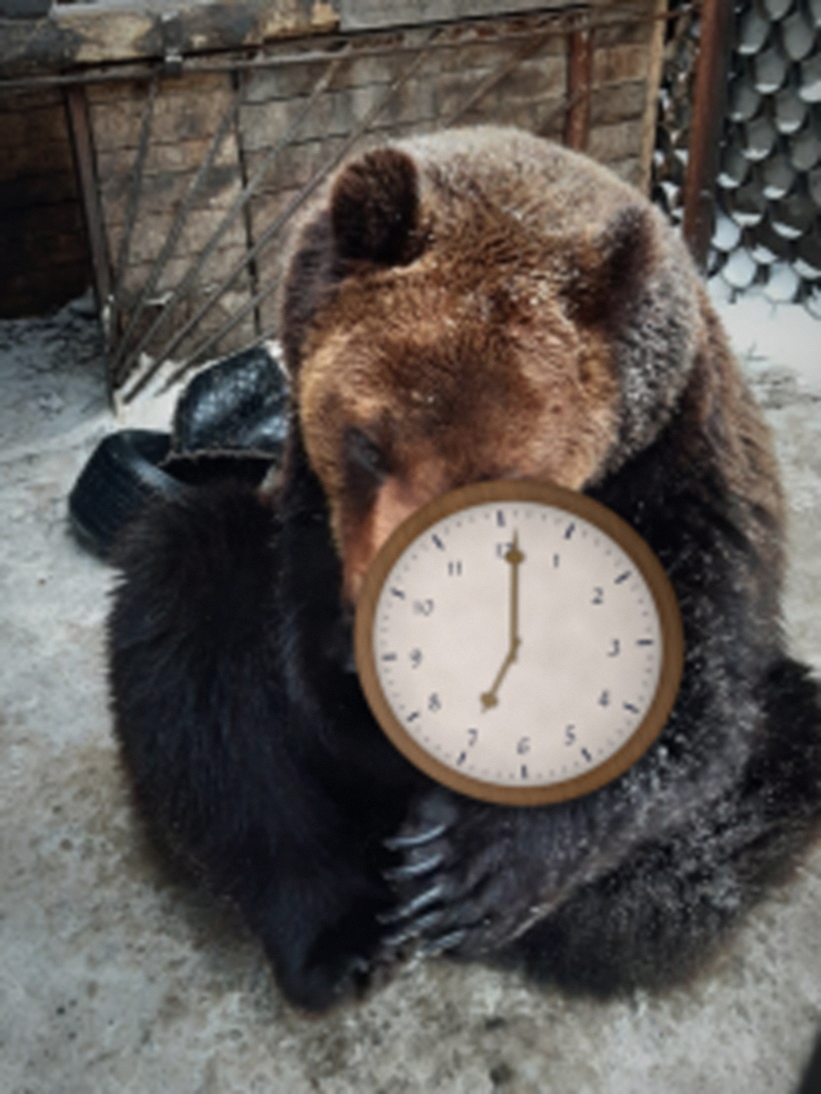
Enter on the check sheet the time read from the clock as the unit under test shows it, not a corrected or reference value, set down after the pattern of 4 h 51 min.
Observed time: 7 h 01 min
